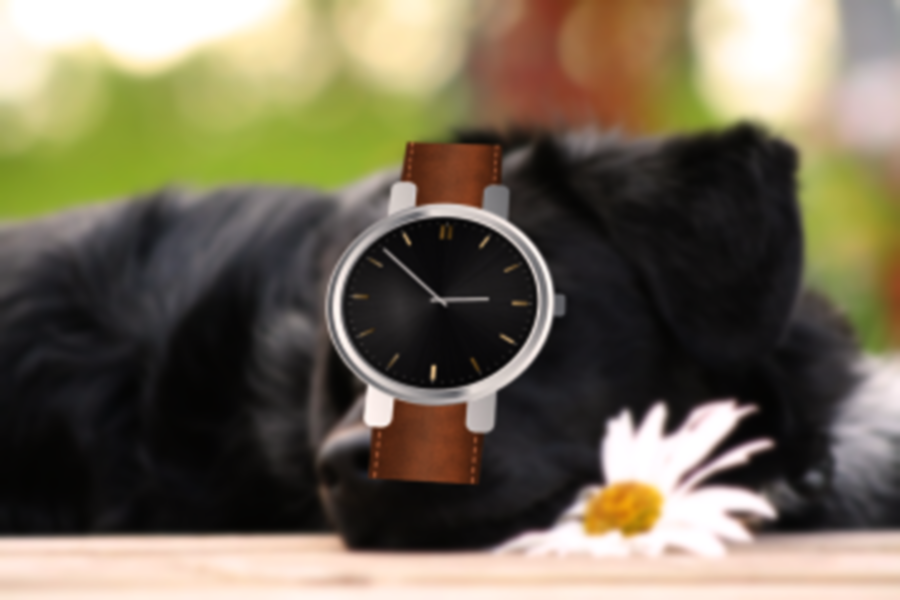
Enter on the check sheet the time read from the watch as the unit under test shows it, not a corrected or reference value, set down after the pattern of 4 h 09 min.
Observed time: 2 h 52 min
